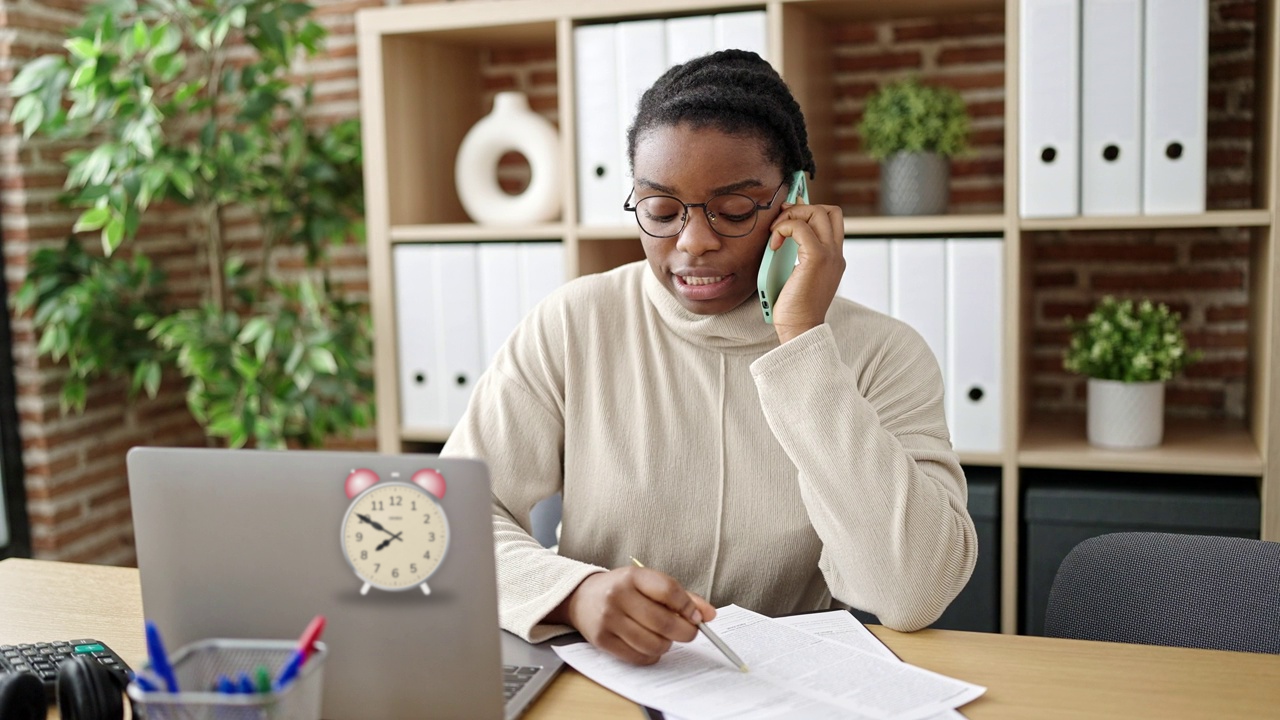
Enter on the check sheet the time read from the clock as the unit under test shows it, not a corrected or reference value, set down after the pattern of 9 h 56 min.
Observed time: 7 h 50 min
